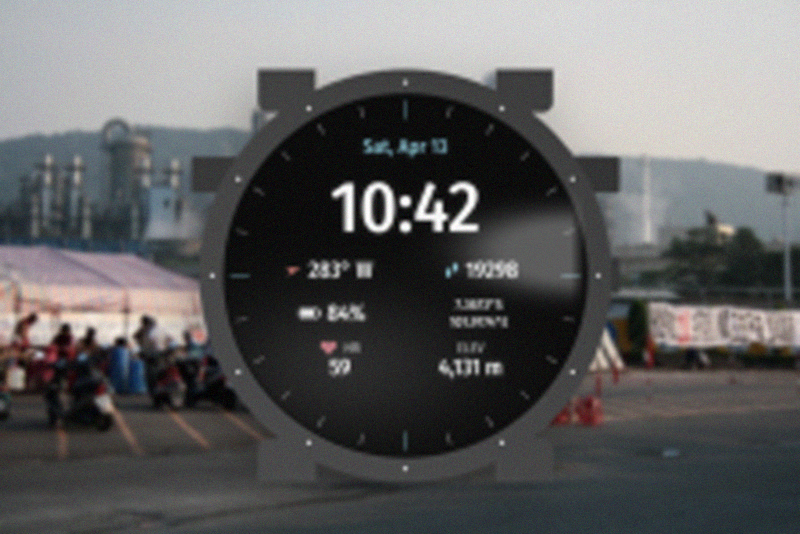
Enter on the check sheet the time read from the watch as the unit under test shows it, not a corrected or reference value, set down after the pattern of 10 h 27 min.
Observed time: 10 h 42 min
